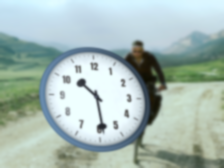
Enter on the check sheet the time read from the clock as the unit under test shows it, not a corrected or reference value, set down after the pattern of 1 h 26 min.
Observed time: 10 h 29 min
